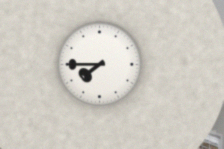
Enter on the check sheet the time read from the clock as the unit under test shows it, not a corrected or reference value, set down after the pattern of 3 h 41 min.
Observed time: 7 h 45 min
